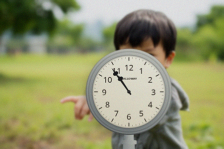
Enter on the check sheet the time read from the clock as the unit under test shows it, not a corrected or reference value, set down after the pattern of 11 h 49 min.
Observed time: 10 h 54 min
